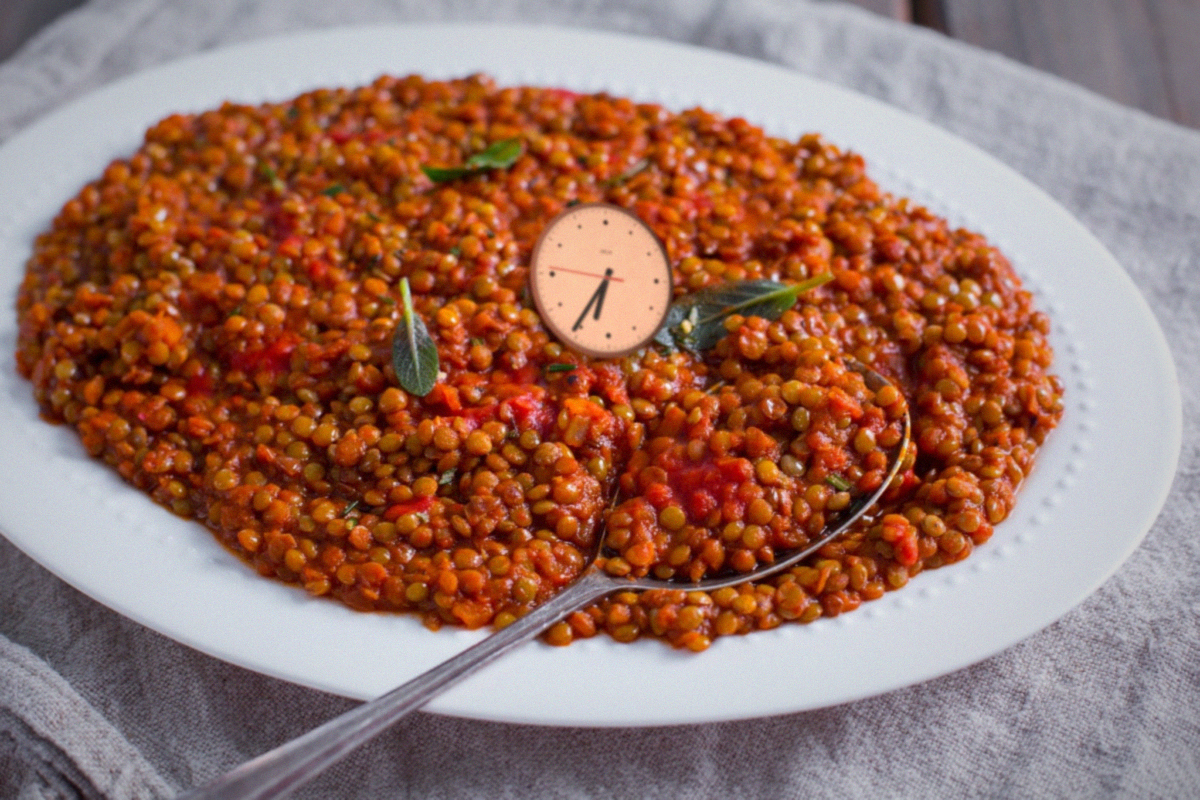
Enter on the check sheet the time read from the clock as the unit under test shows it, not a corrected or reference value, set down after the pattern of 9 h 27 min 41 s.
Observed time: 6 h 35 min 46 s
